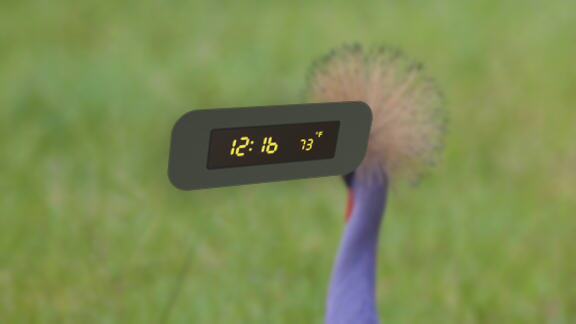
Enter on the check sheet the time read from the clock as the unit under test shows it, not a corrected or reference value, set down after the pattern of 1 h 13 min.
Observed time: 12 h 16 min
